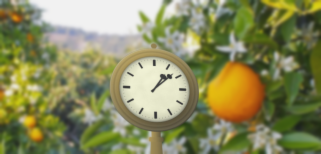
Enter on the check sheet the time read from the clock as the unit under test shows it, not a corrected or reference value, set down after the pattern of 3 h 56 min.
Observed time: 1 h 08 min
